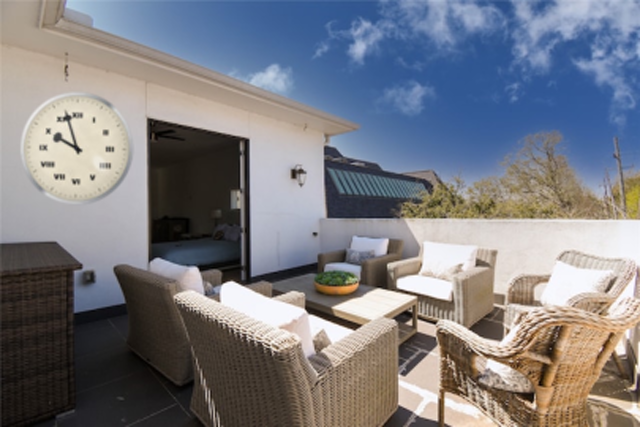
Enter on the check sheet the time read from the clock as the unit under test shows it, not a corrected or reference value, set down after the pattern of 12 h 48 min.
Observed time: 9 h 57 min
